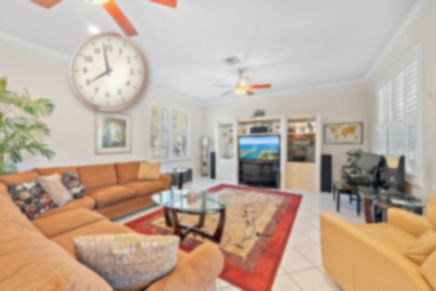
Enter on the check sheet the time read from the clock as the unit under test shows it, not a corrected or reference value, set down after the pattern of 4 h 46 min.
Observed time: 7 h 58 min
